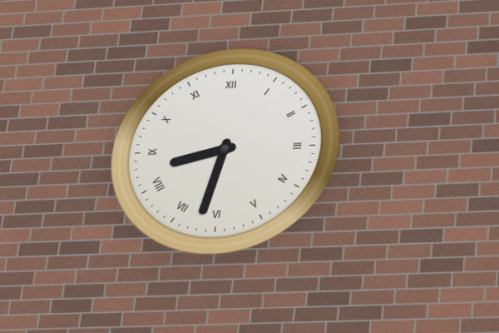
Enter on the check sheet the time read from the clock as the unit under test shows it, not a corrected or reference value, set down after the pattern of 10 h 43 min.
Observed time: 8 h 32 min
